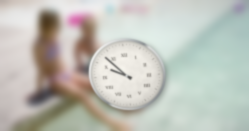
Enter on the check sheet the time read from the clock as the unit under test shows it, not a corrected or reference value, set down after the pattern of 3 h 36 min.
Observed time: 9 h 53 min
